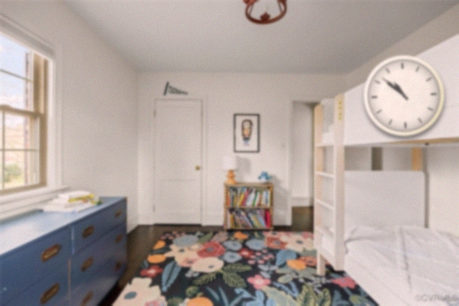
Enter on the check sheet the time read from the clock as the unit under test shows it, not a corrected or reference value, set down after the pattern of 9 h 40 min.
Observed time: 10 h 52 min
